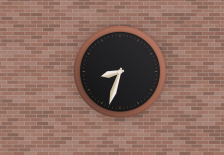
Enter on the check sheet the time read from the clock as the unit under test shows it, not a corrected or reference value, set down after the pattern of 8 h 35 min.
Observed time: 8 h 33 min
